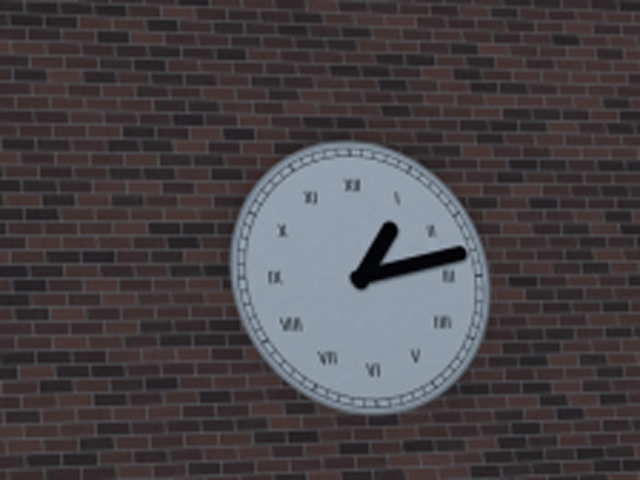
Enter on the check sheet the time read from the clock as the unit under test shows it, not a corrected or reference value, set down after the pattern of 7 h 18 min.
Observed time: 1 h 13 min
